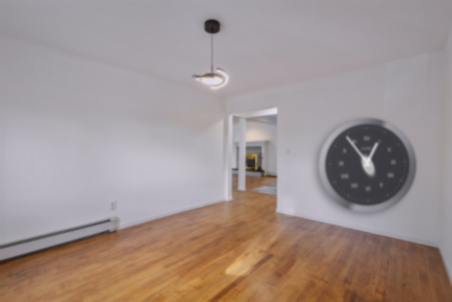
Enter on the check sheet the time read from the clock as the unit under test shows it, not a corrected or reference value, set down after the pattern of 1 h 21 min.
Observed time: 12 h 54 min
